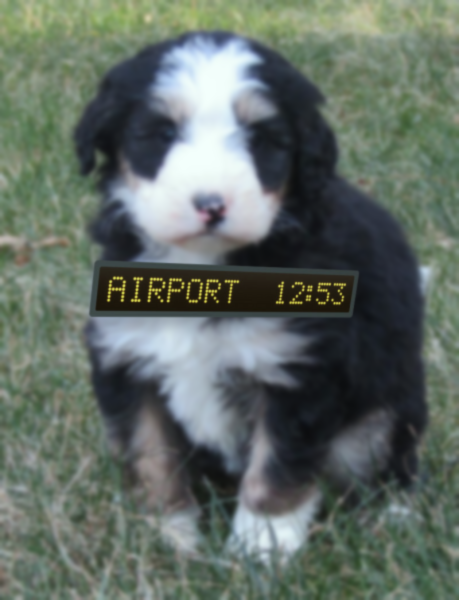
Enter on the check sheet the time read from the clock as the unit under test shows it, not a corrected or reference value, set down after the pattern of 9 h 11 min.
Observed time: 12 h 53 min
